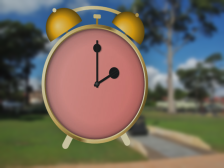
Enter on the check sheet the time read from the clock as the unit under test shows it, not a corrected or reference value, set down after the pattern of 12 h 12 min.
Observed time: 2 h 00 min
